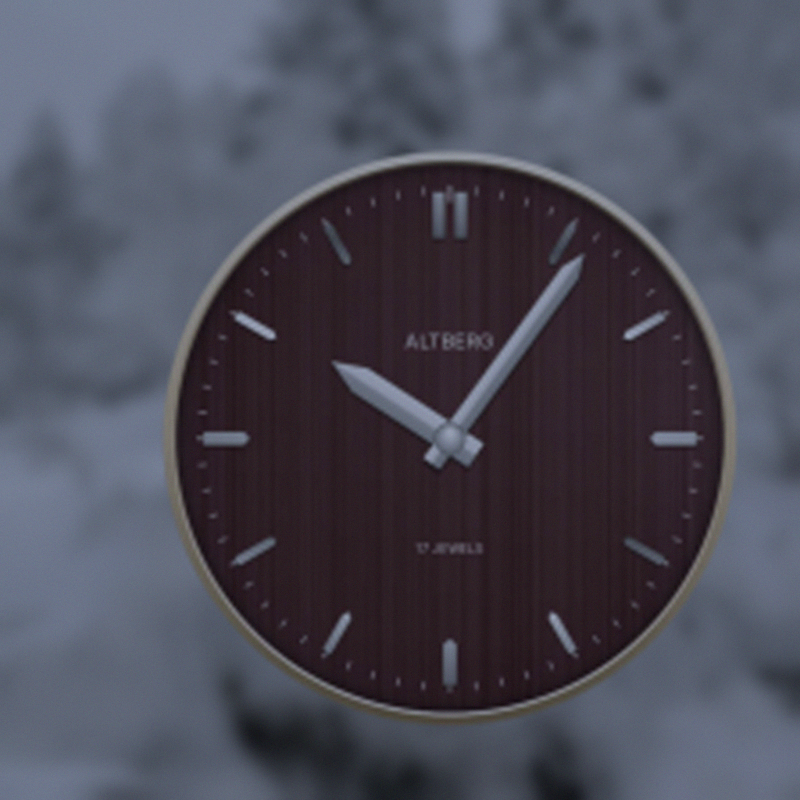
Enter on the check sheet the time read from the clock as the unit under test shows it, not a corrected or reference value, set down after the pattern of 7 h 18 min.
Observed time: 10 h 06 min
